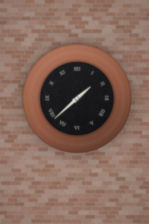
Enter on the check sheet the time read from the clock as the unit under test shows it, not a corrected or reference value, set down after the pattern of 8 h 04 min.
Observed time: 1 h 38 min
